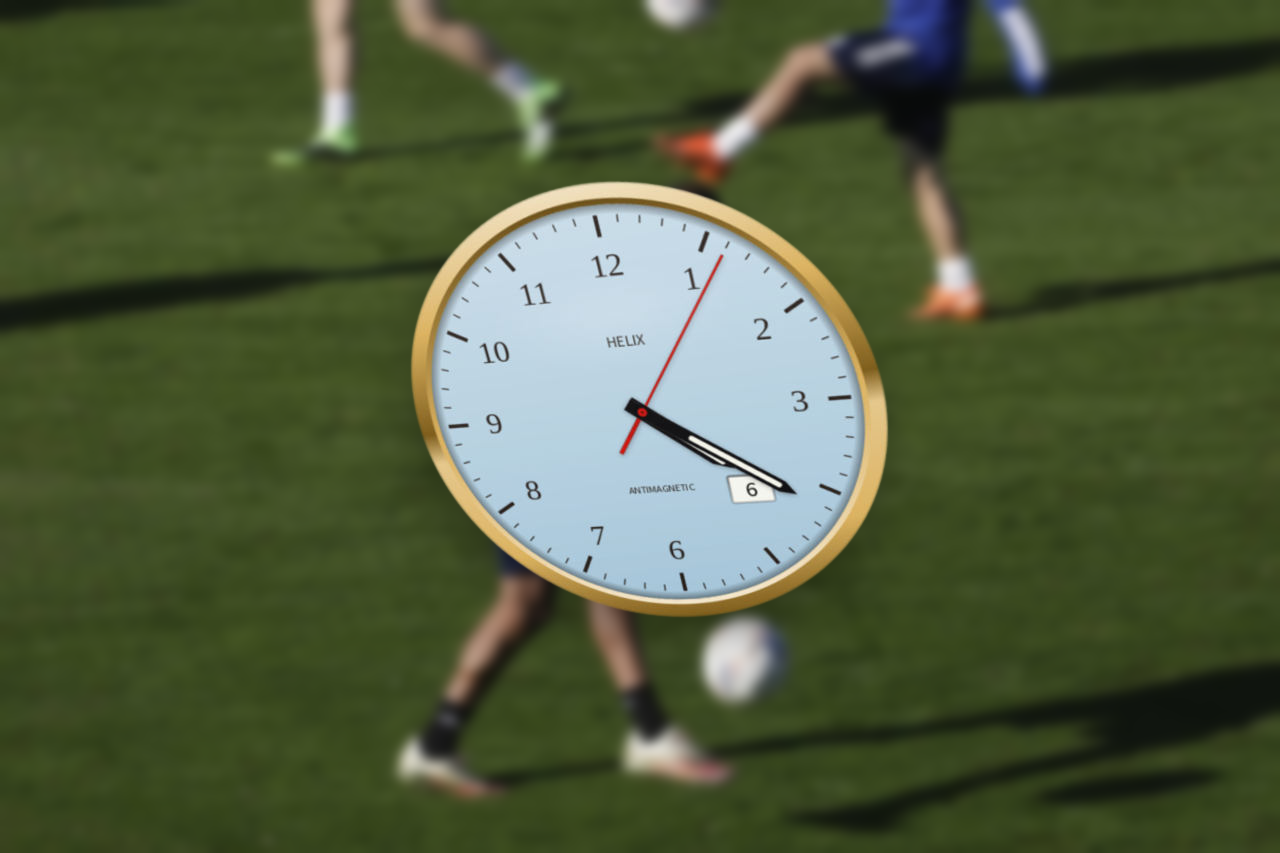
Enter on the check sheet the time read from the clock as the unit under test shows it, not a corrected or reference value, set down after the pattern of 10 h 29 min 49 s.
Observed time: 4 h 21 min 06 s
